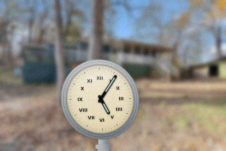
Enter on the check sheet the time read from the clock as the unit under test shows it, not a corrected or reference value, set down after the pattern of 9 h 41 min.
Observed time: 5 h 06 min
